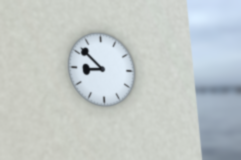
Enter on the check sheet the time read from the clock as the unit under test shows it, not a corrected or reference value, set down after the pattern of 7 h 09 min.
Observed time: 8 h 52 min
